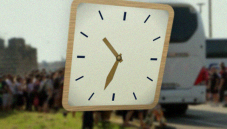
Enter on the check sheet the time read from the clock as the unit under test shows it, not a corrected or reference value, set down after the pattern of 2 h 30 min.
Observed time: 10 h 33 min
